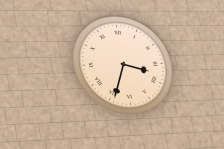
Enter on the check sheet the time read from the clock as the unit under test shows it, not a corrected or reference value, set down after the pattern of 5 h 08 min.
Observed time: 3 h 34 min
